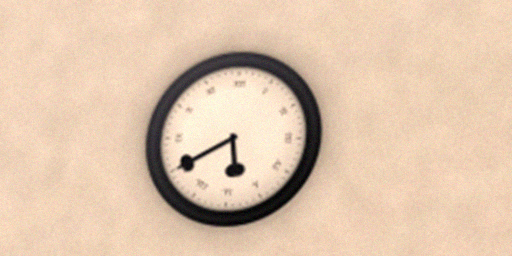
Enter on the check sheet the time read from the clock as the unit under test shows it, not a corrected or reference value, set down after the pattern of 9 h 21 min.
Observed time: 5 h 40 min
